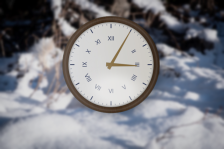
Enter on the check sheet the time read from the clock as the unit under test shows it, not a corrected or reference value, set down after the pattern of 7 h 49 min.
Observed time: 3 h 05 min
